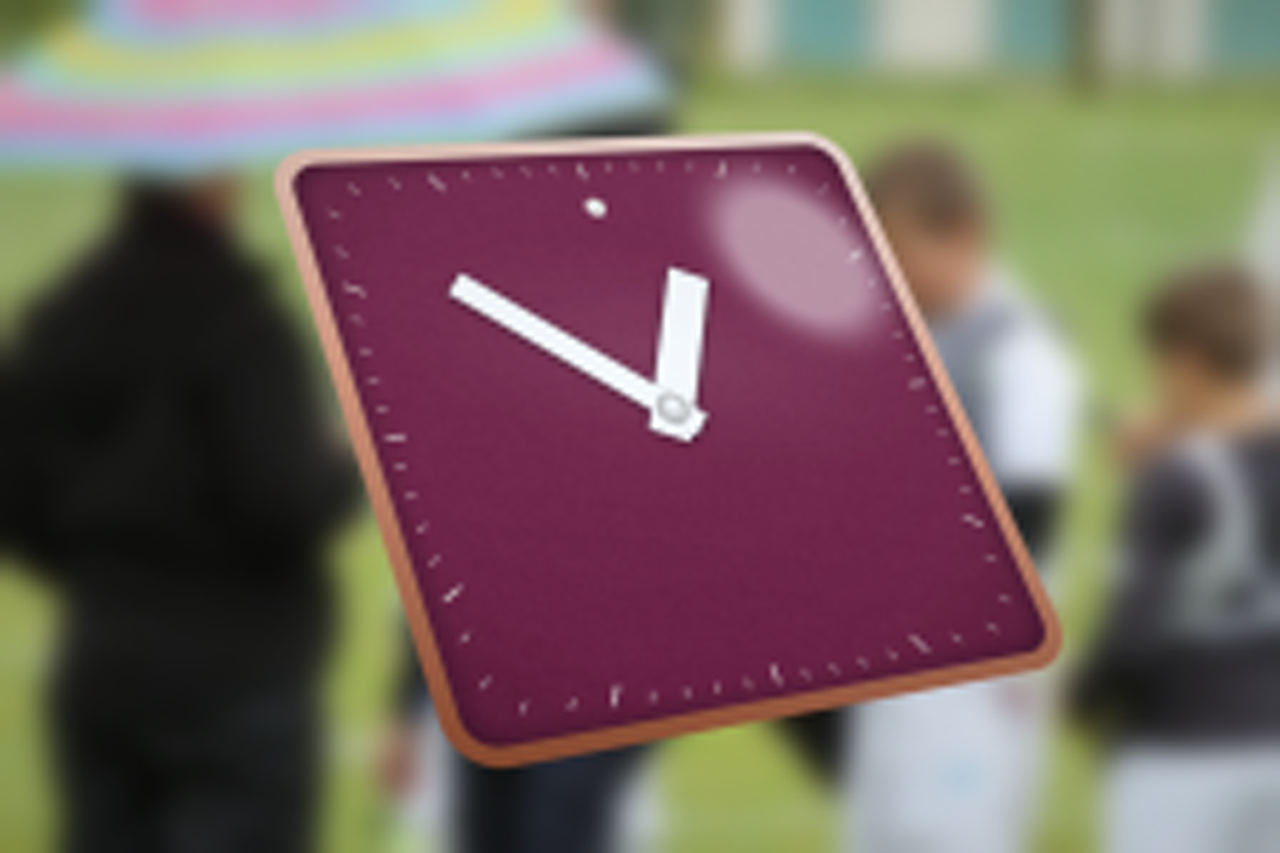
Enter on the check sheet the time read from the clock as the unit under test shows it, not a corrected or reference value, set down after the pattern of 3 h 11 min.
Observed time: 12 h 52 min
